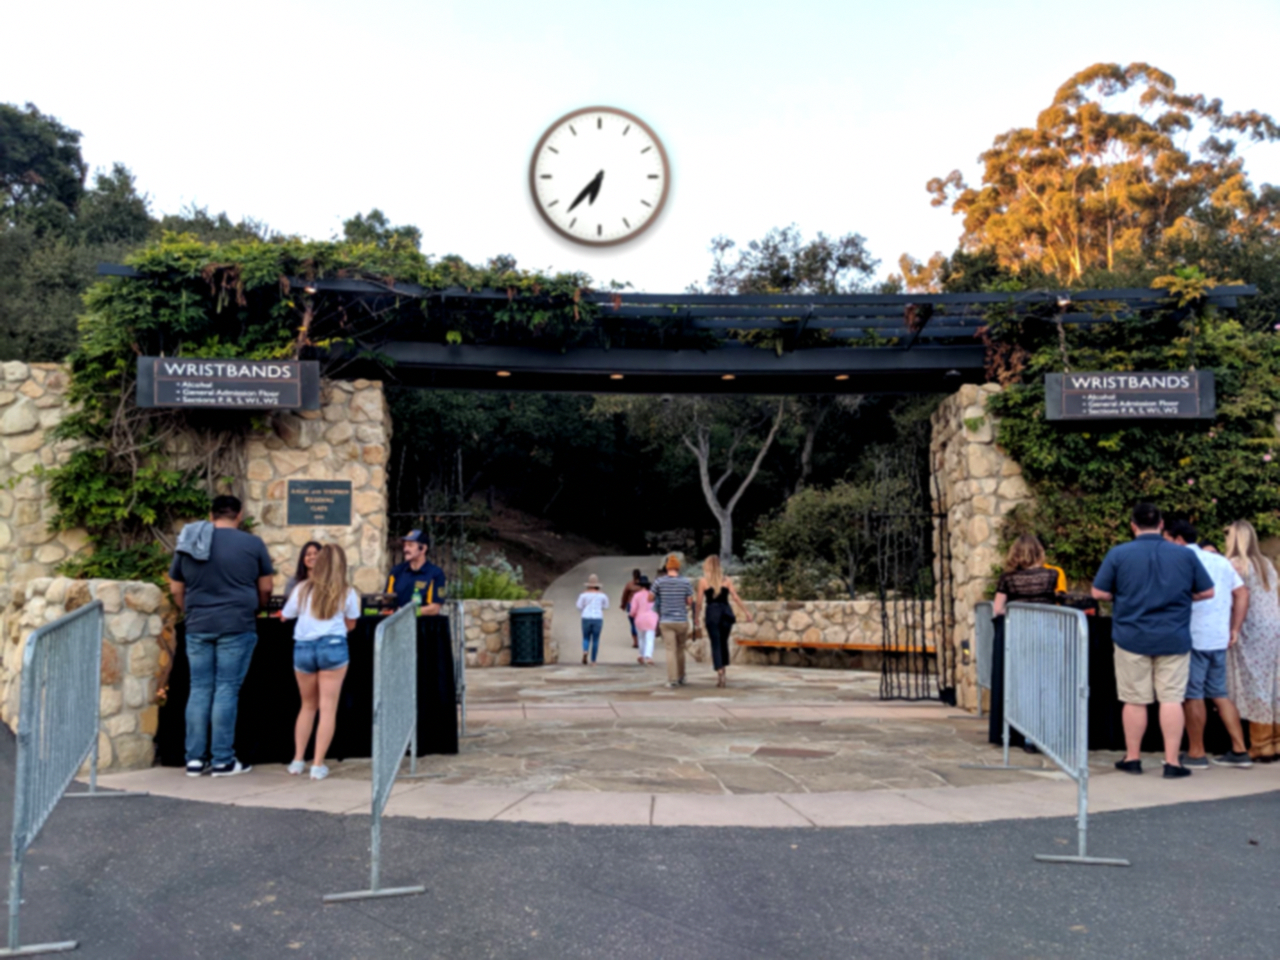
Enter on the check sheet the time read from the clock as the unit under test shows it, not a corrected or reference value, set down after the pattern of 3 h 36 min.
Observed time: 6 h 37 min
